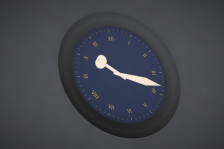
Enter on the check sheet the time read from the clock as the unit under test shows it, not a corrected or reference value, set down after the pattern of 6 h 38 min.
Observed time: 10 h 18 min
